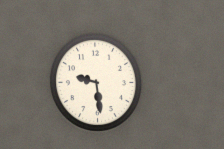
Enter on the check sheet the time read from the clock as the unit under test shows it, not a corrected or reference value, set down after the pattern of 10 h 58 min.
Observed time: 9 h 29 min
